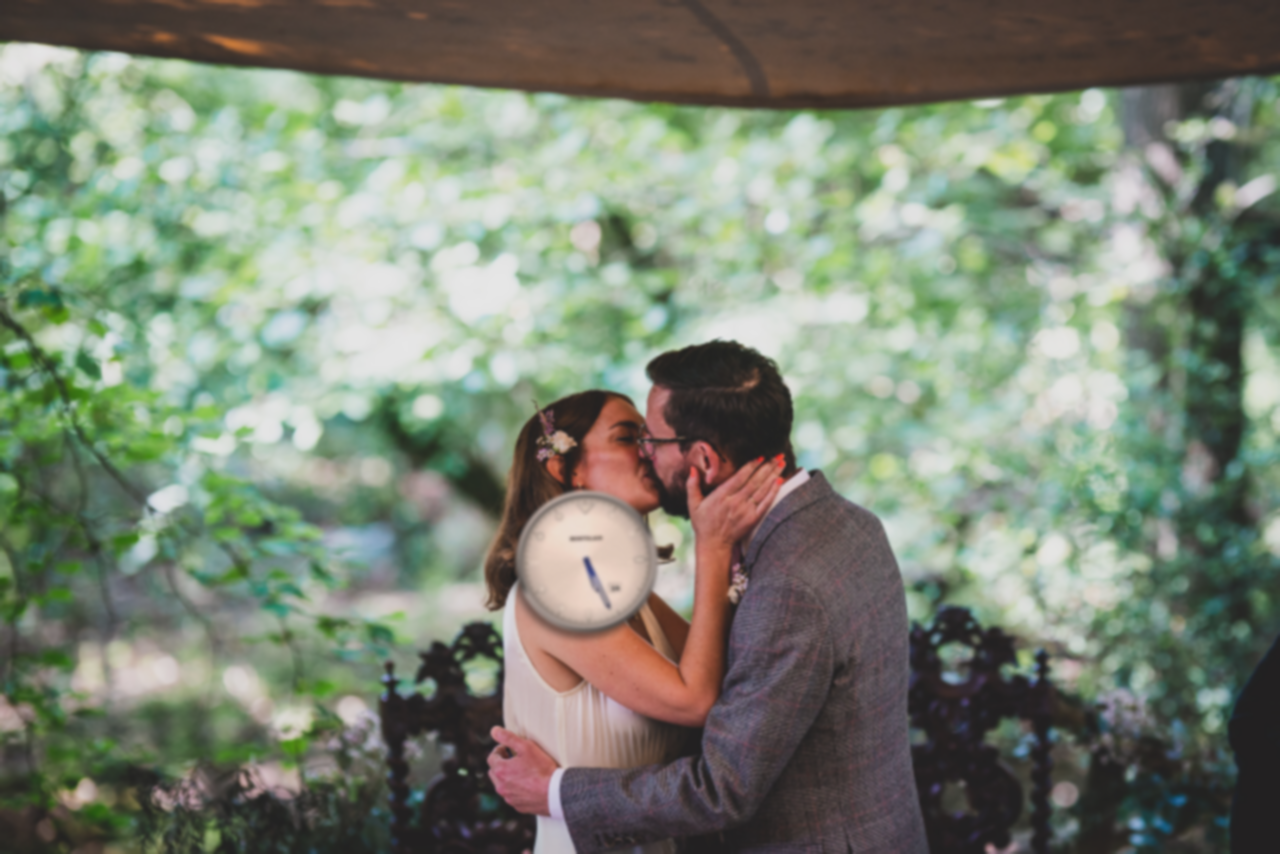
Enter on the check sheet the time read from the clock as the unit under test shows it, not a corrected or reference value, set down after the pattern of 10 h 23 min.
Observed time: 5 h 26 min
